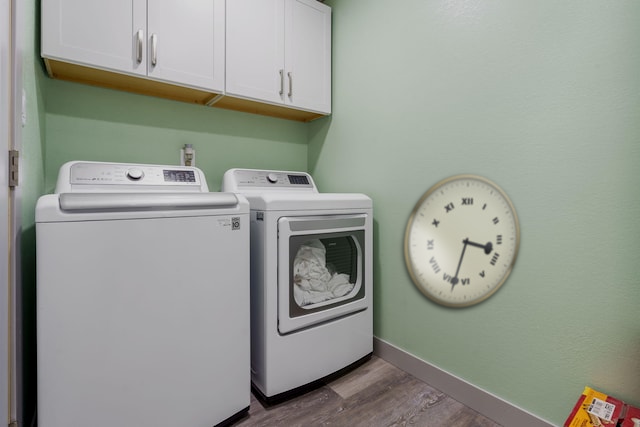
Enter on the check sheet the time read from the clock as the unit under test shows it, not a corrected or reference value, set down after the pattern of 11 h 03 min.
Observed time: 3 h 33 min
